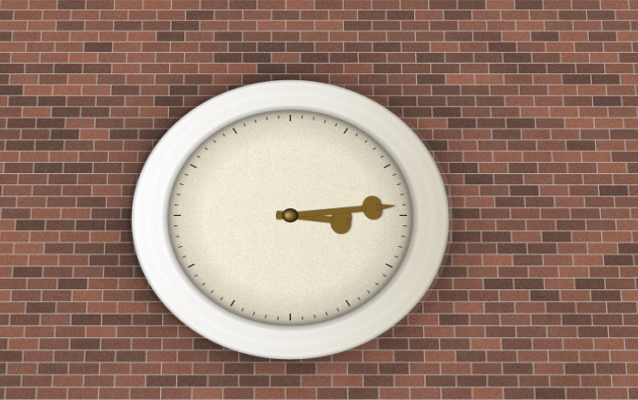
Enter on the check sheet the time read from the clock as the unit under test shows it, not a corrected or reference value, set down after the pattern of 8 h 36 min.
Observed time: 3 h 14 min
